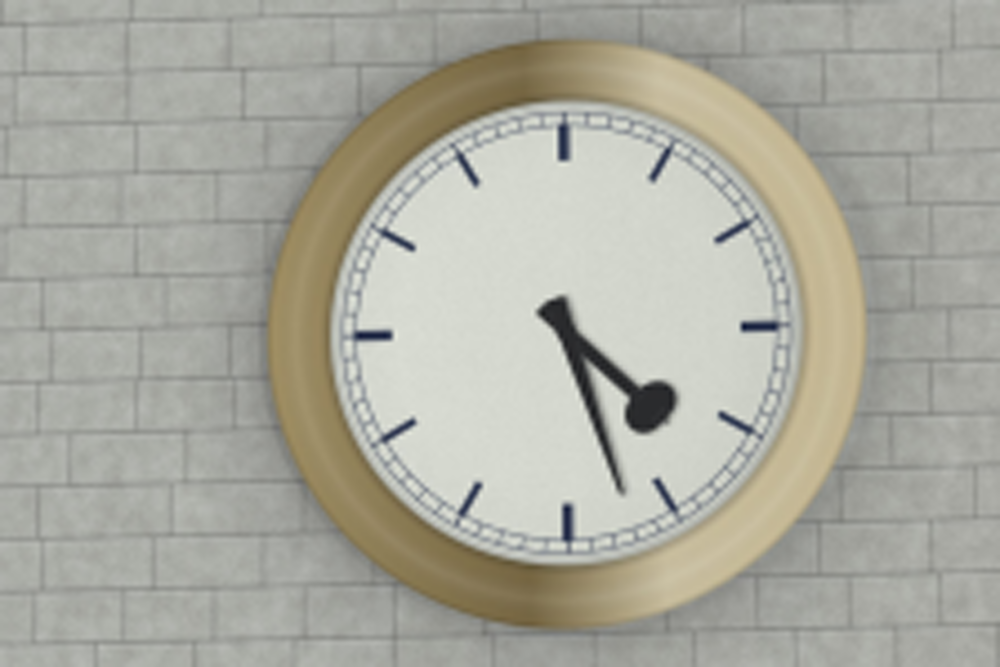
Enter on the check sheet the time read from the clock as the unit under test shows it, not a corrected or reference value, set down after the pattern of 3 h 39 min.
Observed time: 4 h 27 min
